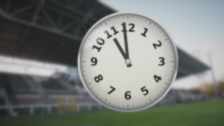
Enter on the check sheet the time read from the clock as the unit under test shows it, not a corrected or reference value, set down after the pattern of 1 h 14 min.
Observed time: 10 h 59 min
